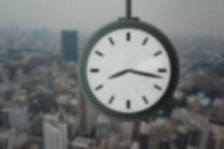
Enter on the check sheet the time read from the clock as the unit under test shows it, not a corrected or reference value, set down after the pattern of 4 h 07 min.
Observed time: 8 h 17 min
